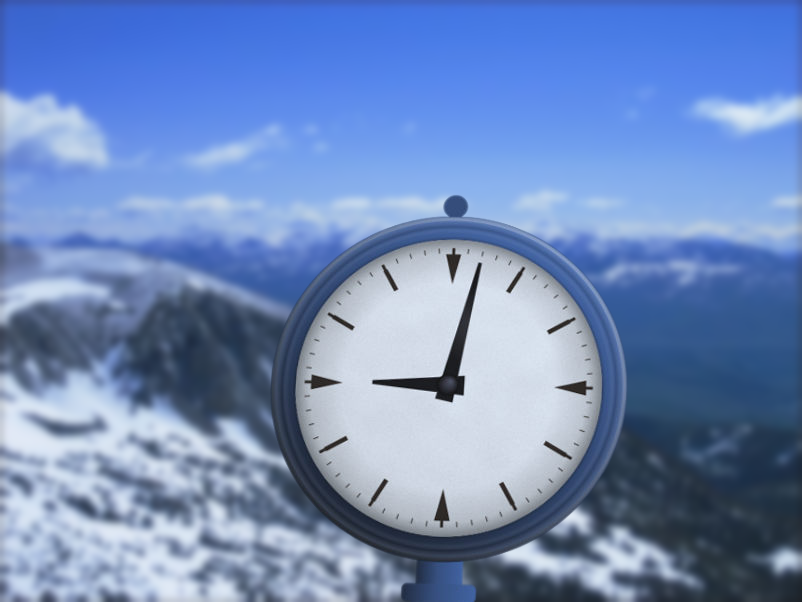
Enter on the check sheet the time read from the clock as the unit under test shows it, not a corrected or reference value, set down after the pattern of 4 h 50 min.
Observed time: 9 h 02 min
